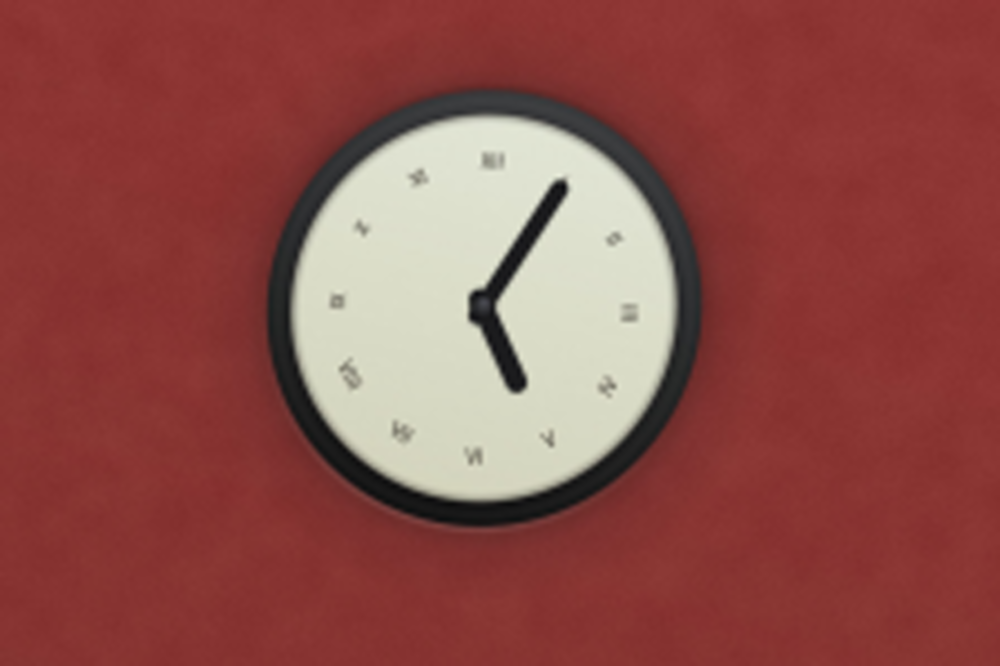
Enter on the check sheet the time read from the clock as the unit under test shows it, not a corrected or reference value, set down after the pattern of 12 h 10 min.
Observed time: 5 h 05 min
